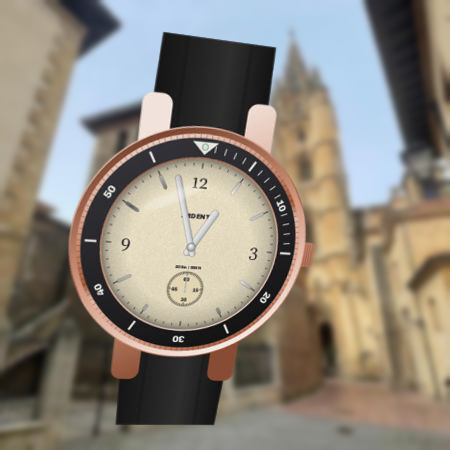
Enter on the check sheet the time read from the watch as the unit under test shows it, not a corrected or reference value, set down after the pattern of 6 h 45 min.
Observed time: 12 h 57 min
